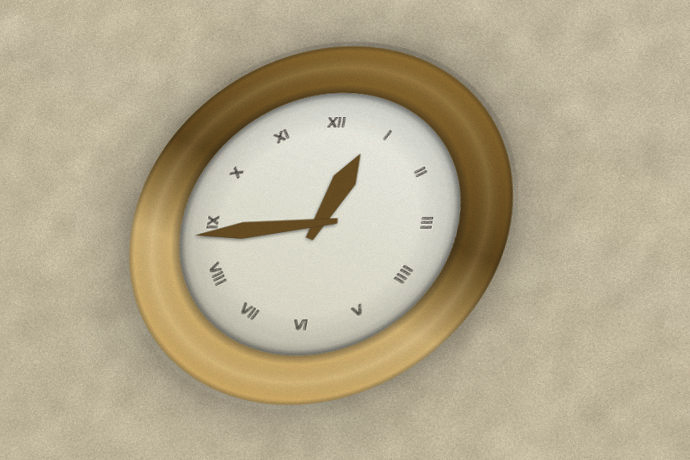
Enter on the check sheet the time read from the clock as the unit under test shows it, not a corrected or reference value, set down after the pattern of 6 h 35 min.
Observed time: 12 h 44 min
